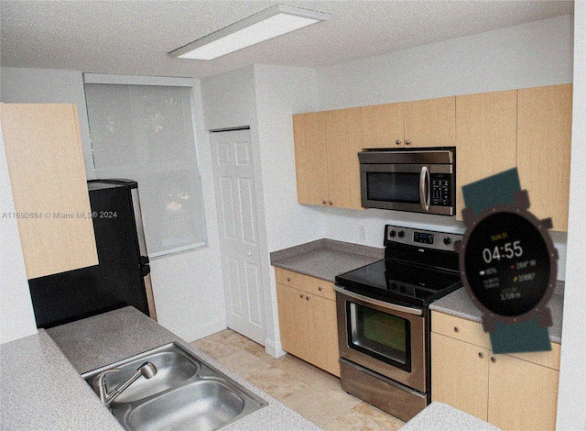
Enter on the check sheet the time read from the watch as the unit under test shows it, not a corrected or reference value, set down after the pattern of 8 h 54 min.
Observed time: 4 h 55 min
